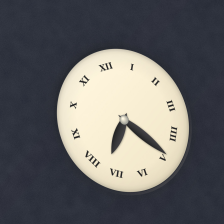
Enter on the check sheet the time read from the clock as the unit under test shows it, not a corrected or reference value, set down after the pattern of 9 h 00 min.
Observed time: 7 h 24 min
